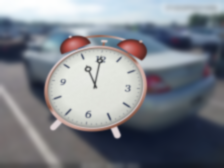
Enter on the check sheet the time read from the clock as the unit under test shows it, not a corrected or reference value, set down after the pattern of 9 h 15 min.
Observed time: 11 h 00 min
